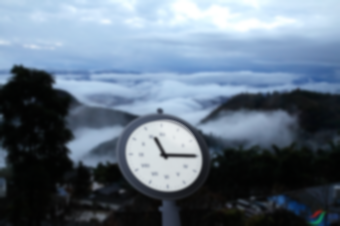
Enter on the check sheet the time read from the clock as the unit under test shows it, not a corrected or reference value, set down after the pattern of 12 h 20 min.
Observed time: 11 h 15 min
